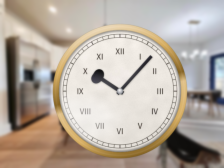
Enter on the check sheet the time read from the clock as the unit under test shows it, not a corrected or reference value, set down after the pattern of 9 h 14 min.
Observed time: 10 h 07 min
